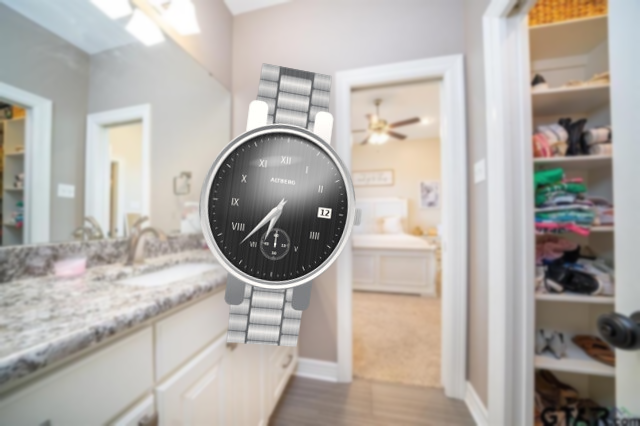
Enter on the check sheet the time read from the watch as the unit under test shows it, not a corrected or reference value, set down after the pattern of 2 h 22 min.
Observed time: 6 h 37 min
